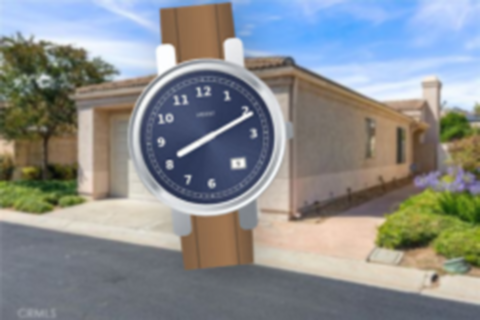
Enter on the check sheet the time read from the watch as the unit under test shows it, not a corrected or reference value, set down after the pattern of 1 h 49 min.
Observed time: 8 h 11 min
